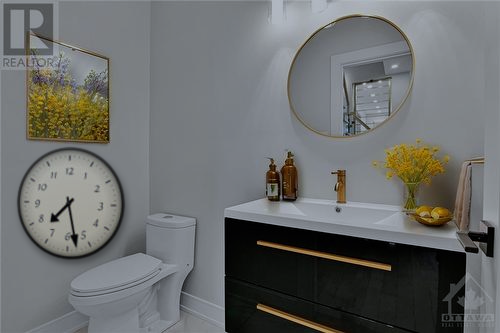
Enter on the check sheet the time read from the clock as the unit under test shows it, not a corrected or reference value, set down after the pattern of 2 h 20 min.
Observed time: 7 h 28 min
